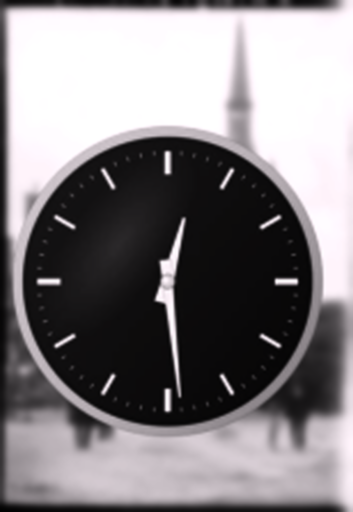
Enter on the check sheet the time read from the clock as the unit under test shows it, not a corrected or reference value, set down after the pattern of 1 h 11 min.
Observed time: 12 h 29 min
